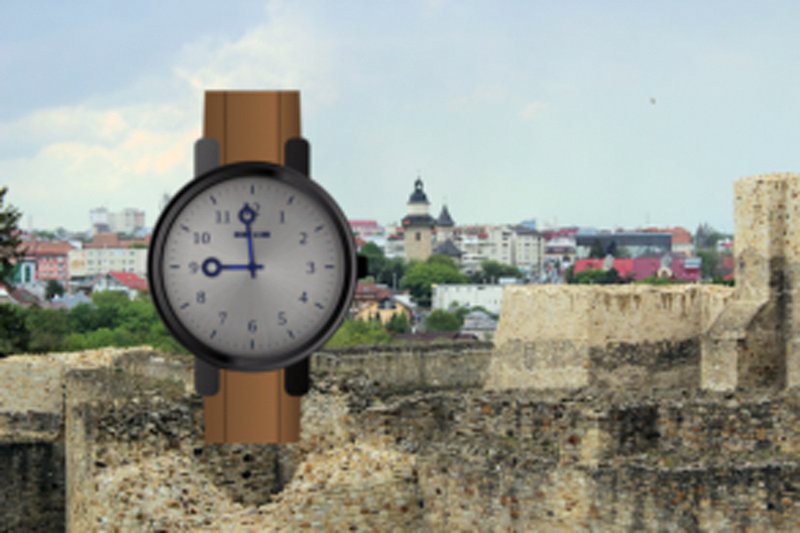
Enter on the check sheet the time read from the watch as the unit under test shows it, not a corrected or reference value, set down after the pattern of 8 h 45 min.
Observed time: 8 h 59 min
